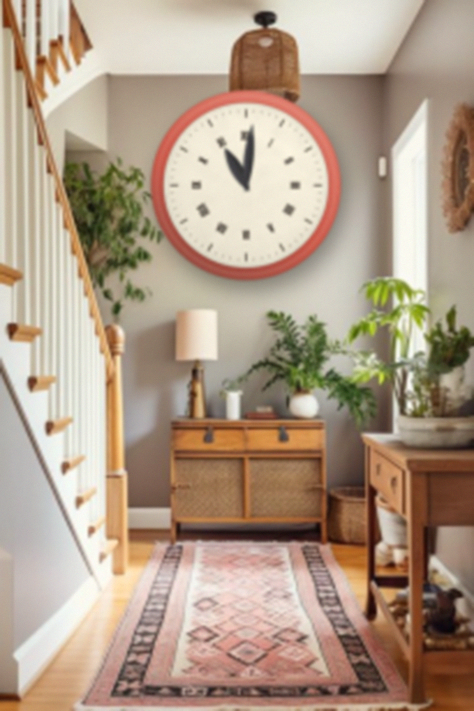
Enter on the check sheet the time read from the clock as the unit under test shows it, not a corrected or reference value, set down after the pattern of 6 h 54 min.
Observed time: 11 h 01 min
